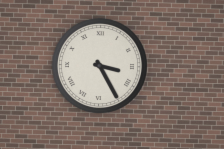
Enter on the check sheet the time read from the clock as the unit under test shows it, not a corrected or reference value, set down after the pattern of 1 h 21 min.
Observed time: 3 h 25 min
